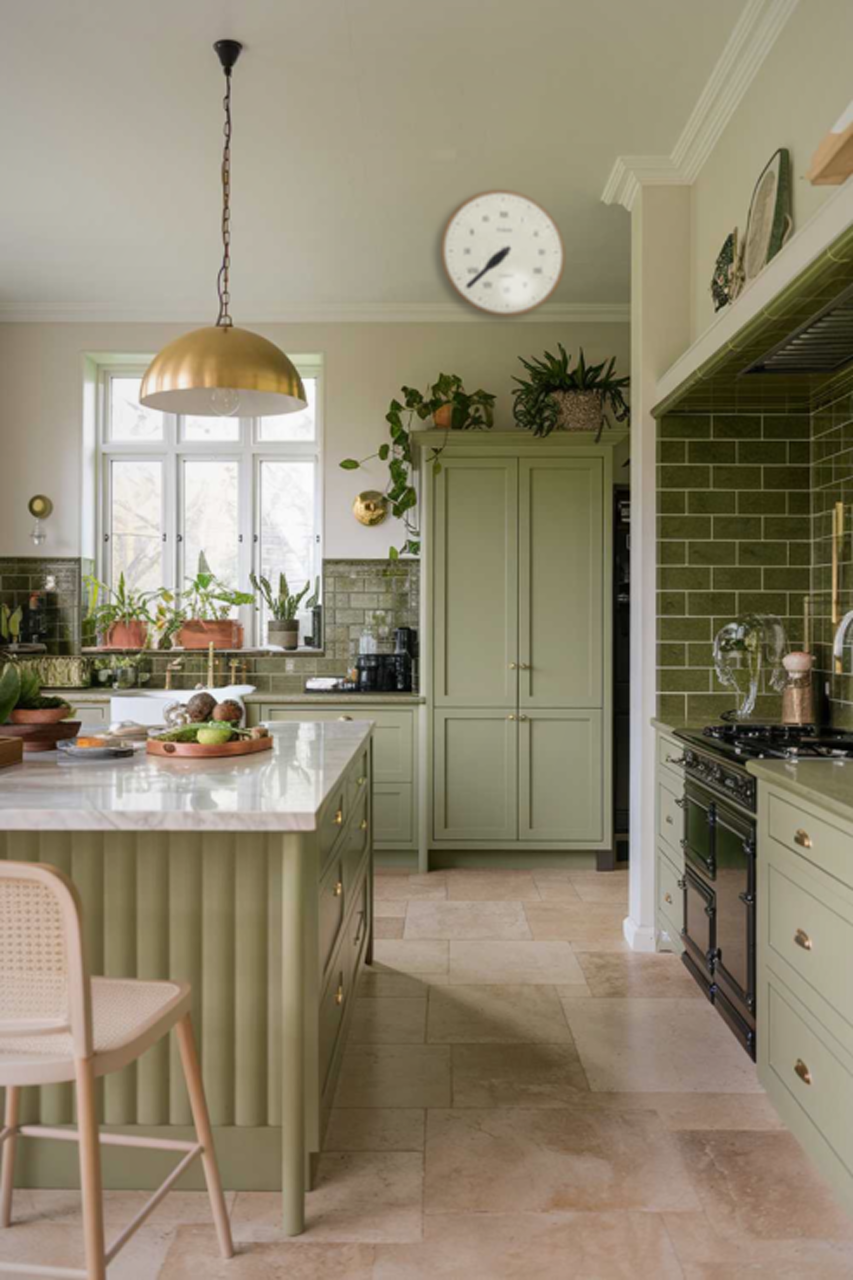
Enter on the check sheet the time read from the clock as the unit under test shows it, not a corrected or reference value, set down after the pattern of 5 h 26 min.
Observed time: 7 h 38 min
